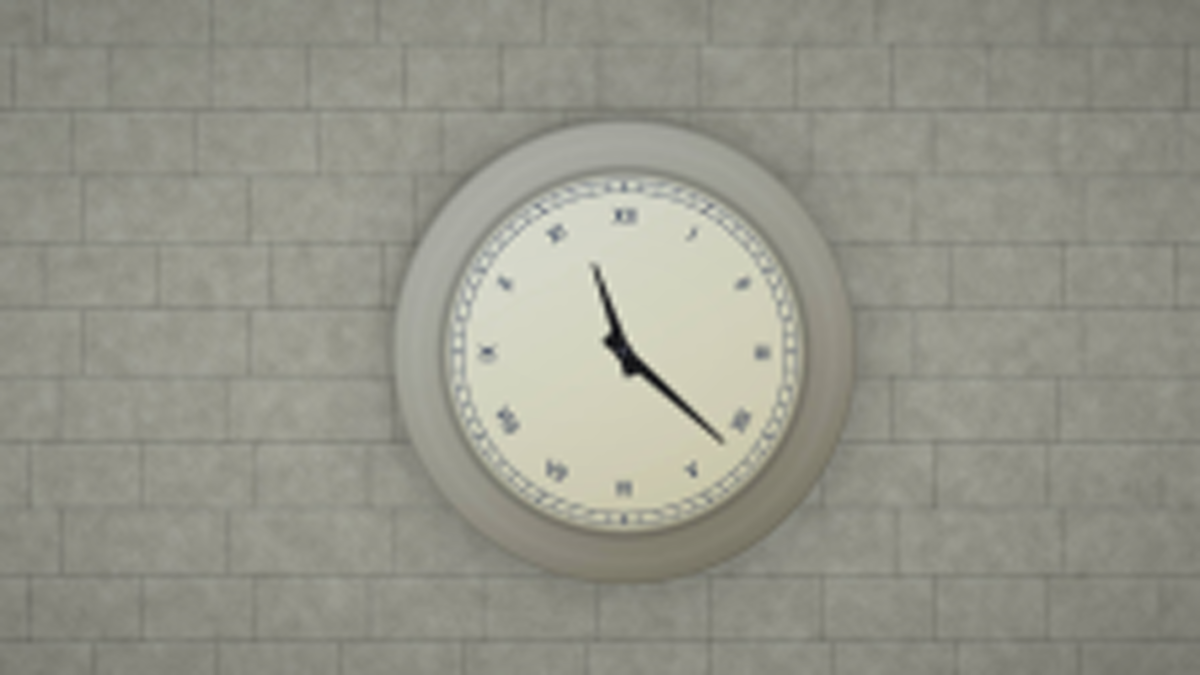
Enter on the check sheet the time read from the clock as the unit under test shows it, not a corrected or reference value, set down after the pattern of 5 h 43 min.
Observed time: 11 h 22 min
